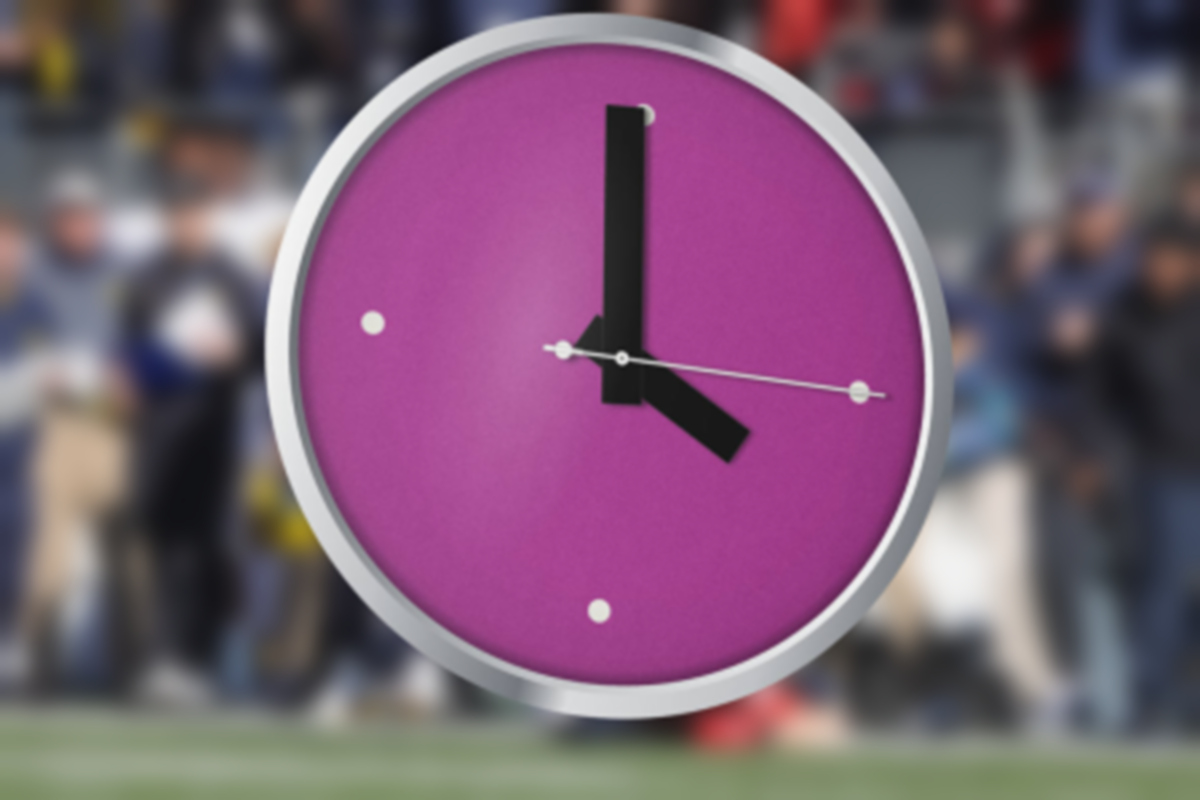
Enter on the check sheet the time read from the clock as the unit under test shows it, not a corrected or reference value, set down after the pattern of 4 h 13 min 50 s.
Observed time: 3 h 59 min 15 s
